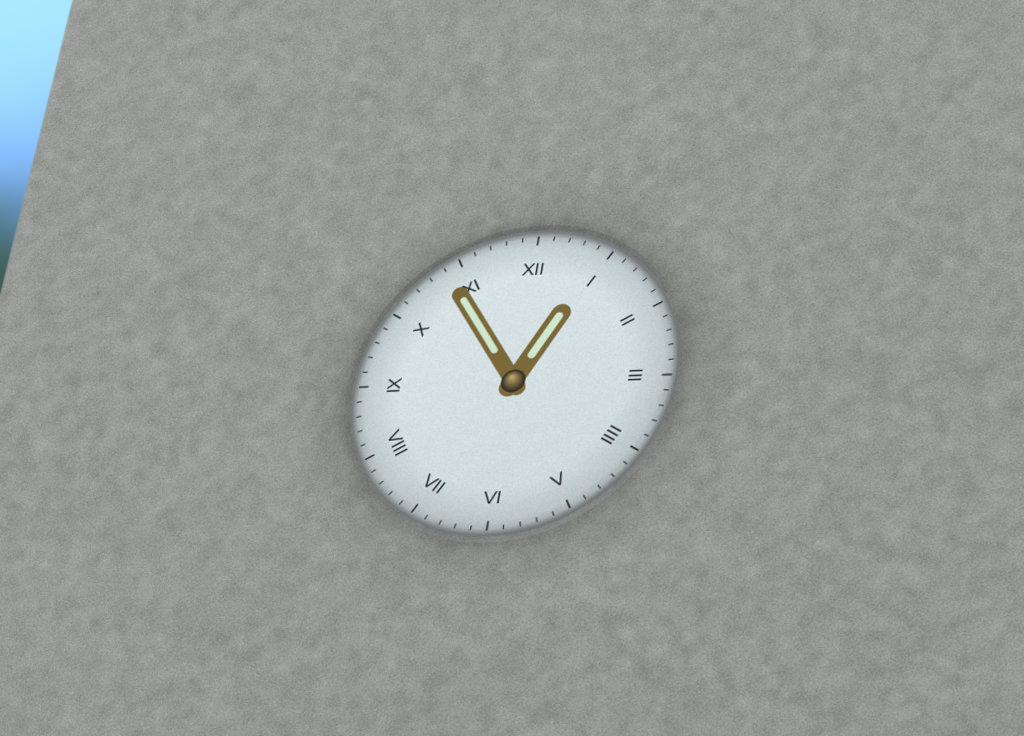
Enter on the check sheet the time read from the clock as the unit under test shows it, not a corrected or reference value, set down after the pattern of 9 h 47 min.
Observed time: 12 h 54 min
